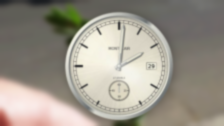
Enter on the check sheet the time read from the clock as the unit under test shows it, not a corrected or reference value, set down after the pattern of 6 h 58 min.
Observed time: 2 h 01 min
